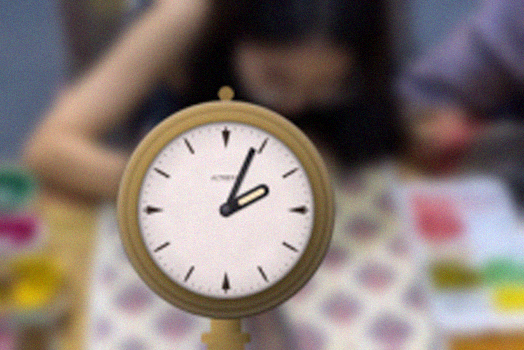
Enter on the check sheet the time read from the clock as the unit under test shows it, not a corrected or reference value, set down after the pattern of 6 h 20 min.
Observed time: 2 h 04 min
